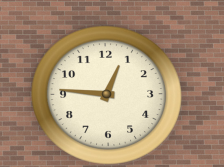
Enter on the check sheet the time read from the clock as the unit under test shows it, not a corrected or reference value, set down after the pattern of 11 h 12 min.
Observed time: 12 h 46 min
